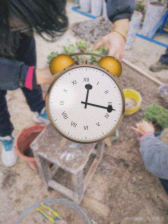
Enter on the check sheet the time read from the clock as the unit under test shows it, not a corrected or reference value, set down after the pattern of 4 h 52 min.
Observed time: 12 h 17 min
